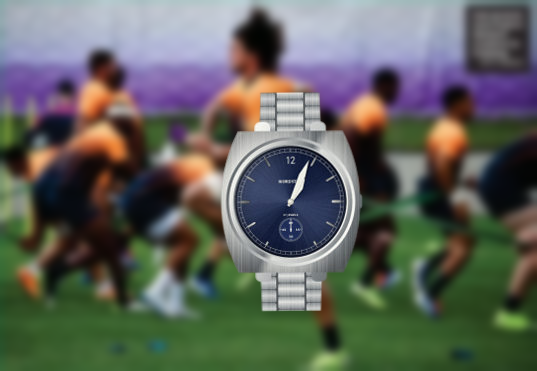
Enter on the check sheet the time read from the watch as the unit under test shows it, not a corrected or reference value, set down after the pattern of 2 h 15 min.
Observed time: 1 h 04 min
